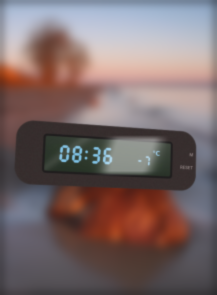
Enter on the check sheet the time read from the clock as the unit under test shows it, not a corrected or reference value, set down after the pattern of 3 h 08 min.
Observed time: 8 h 36 min
